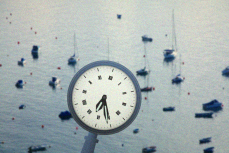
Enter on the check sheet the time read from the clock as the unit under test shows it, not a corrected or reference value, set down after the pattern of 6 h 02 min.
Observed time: 6 h 26 min
